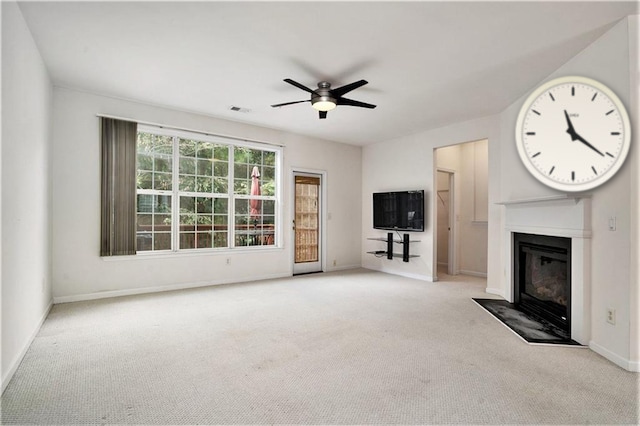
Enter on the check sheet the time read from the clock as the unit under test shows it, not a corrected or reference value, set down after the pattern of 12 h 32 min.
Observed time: 11 h 21 min
